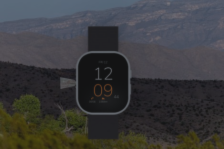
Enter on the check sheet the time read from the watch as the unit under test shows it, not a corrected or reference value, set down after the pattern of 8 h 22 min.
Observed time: 12 h 09 min
